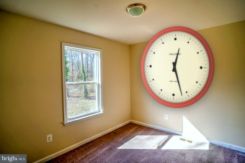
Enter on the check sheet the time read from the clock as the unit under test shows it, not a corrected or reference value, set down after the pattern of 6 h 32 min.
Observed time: 12 h 27 min
